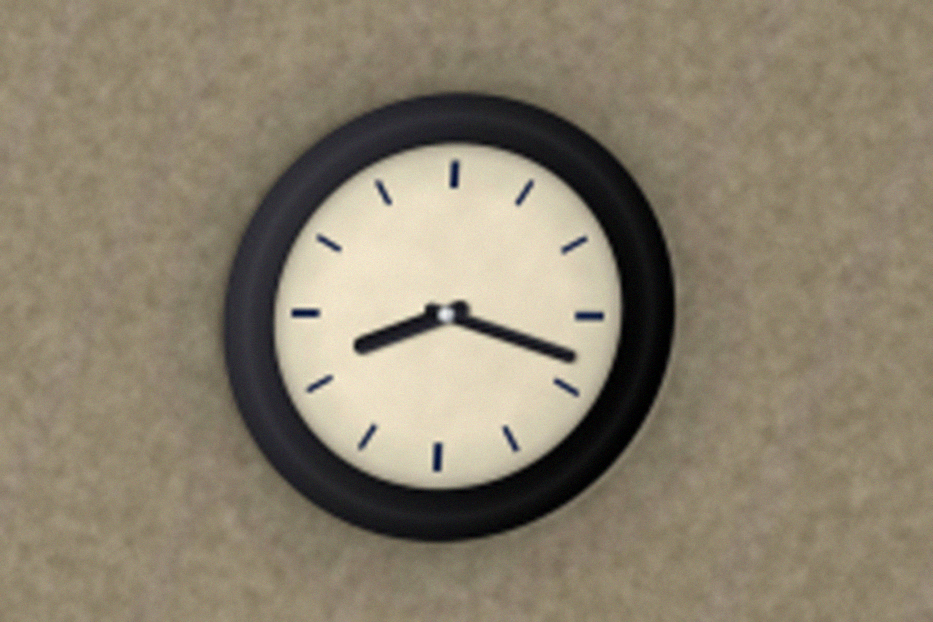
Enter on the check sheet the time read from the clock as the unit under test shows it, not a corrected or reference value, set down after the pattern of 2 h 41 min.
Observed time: 8 h 18 min
